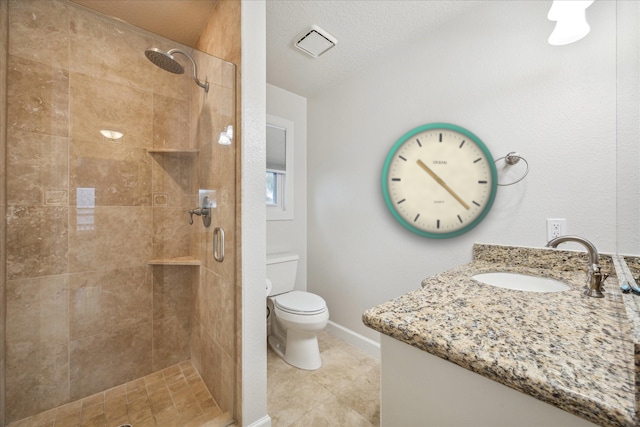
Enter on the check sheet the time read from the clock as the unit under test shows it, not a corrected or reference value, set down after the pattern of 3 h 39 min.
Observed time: 10 h 22 min
